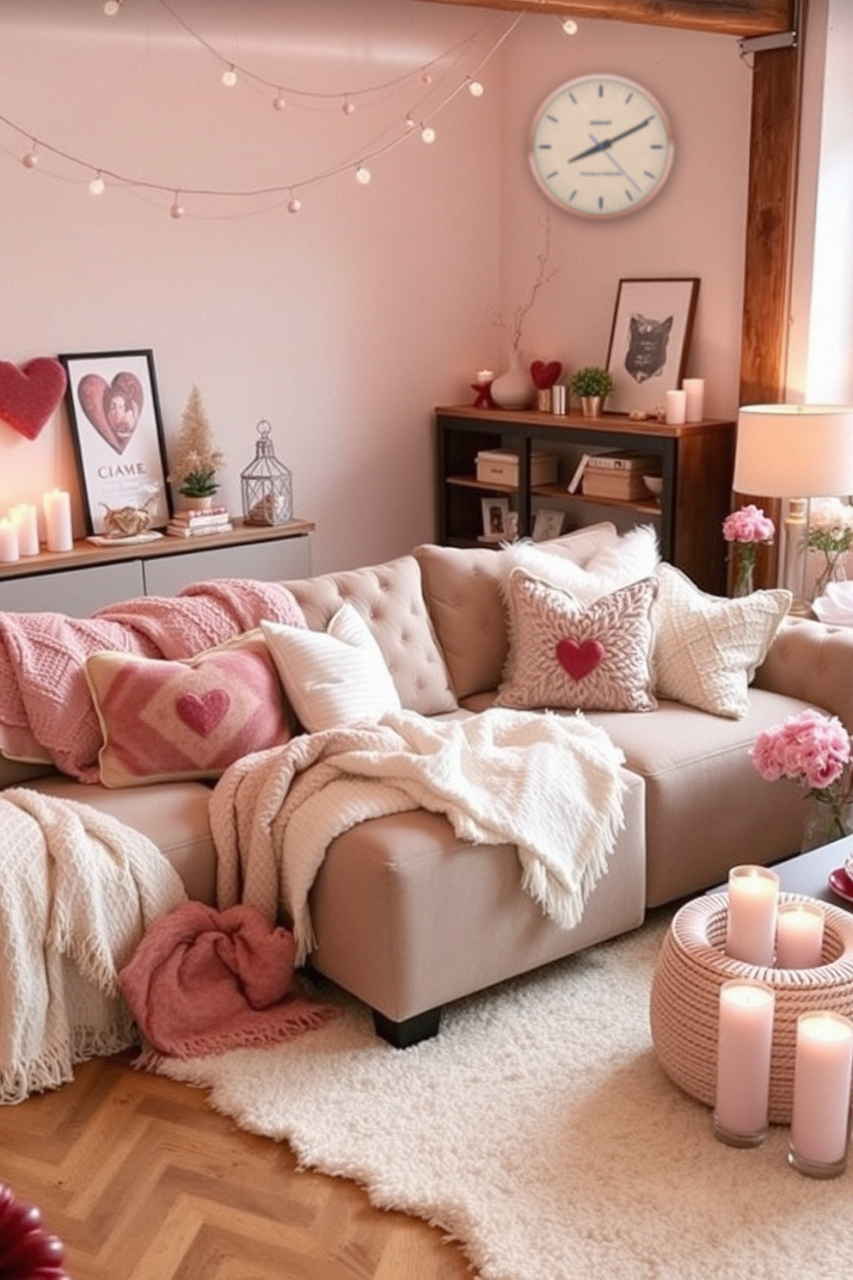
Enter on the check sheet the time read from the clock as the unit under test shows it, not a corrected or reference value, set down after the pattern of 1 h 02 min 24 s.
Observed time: 8 h 10 min 23 s
